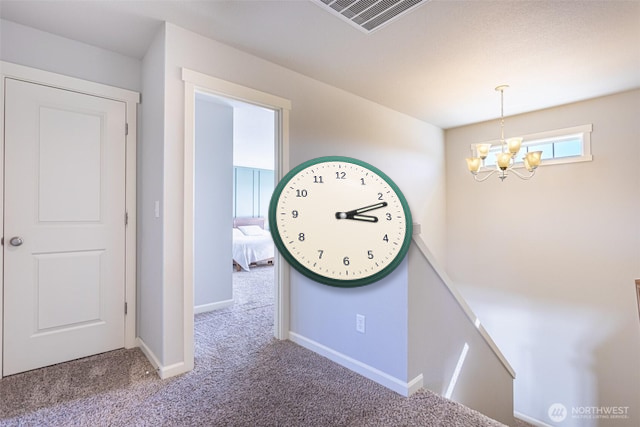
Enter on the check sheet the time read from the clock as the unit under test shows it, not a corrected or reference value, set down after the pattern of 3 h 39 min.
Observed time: 3 h 12 min
